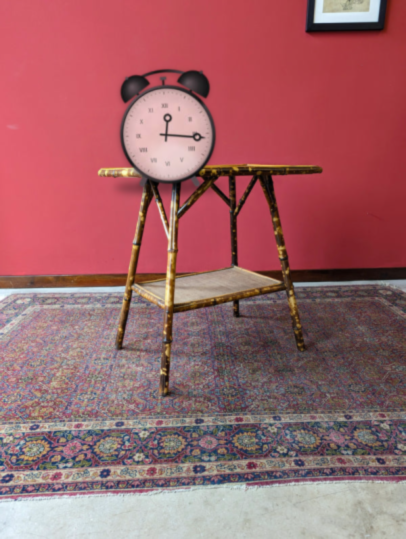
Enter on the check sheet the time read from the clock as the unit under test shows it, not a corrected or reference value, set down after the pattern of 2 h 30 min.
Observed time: 12 h 16 min
